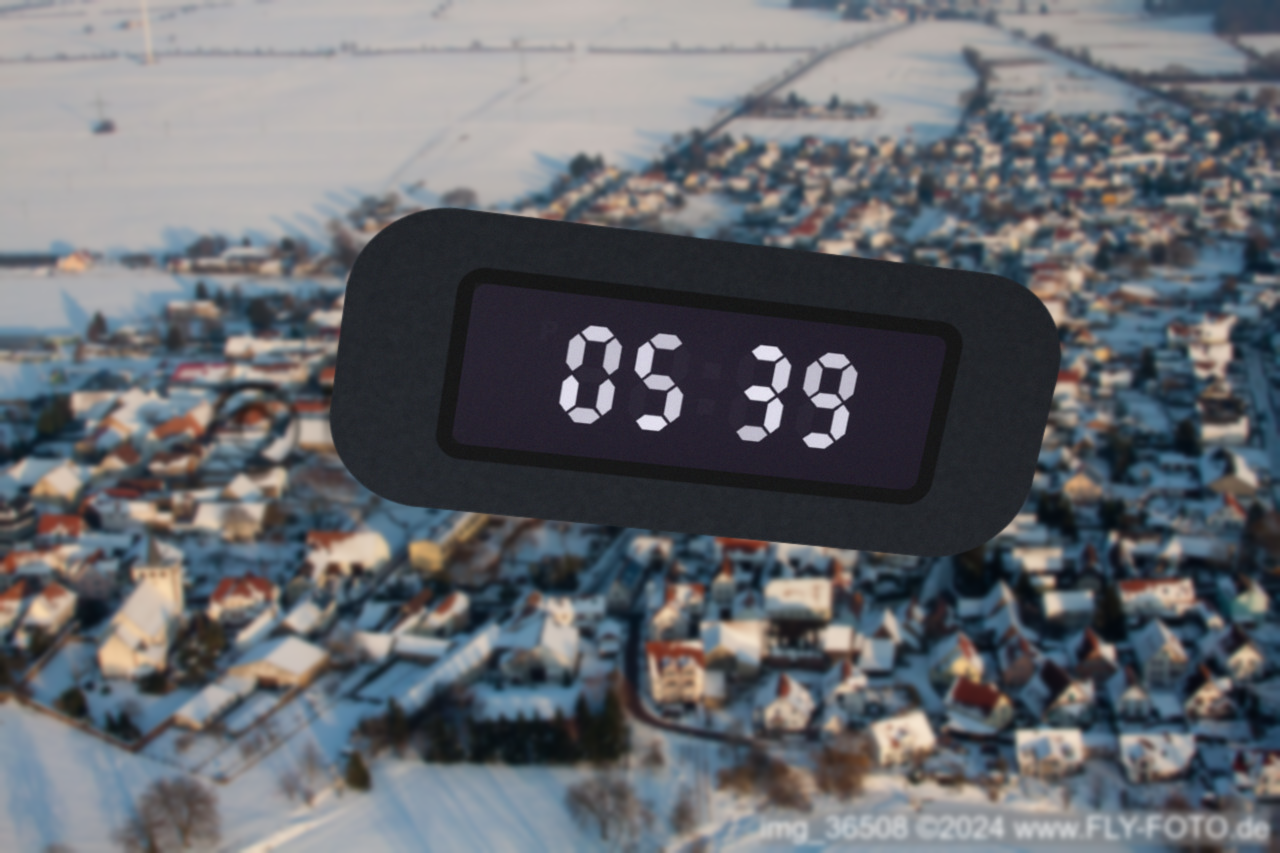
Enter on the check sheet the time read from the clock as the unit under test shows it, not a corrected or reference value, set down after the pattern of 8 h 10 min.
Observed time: 5 h 39 min
